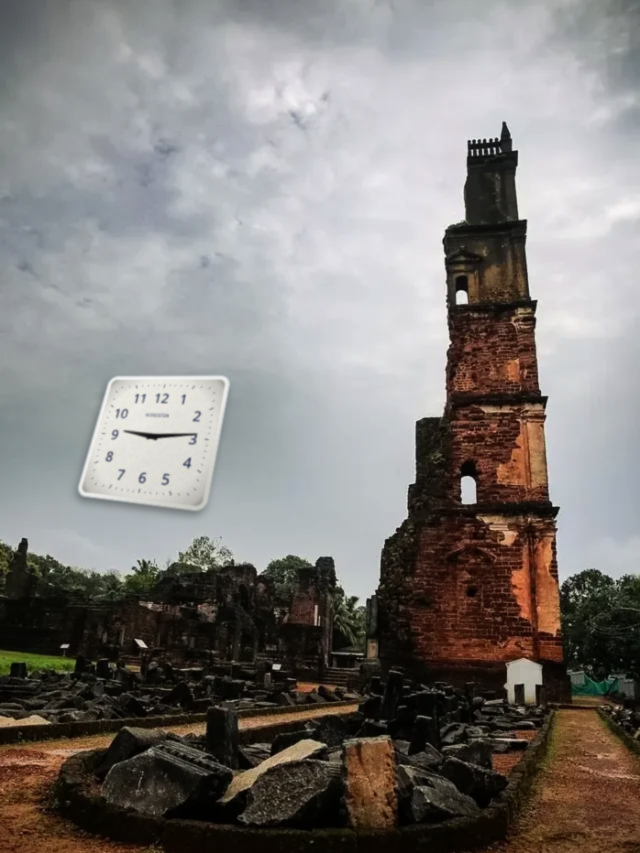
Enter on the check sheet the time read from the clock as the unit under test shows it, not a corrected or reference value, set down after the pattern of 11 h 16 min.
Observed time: 9 h 14 min
